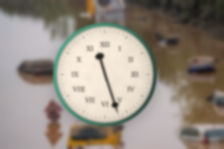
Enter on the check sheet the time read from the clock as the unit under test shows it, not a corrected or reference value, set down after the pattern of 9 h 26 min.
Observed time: 11 h 27 min
